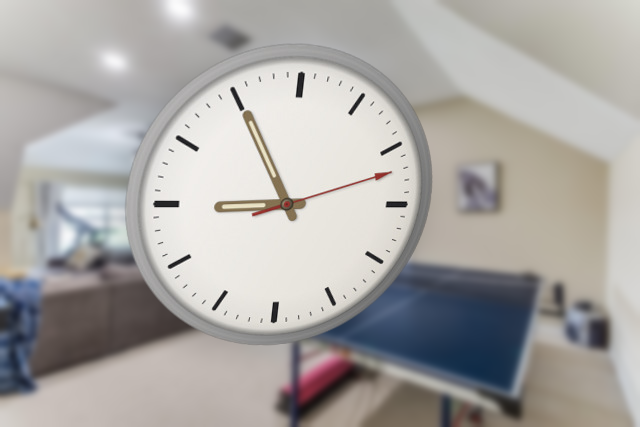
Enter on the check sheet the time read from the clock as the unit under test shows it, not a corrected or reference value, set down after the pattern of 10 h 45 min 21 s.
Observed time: 8 h 55 min 12 s
